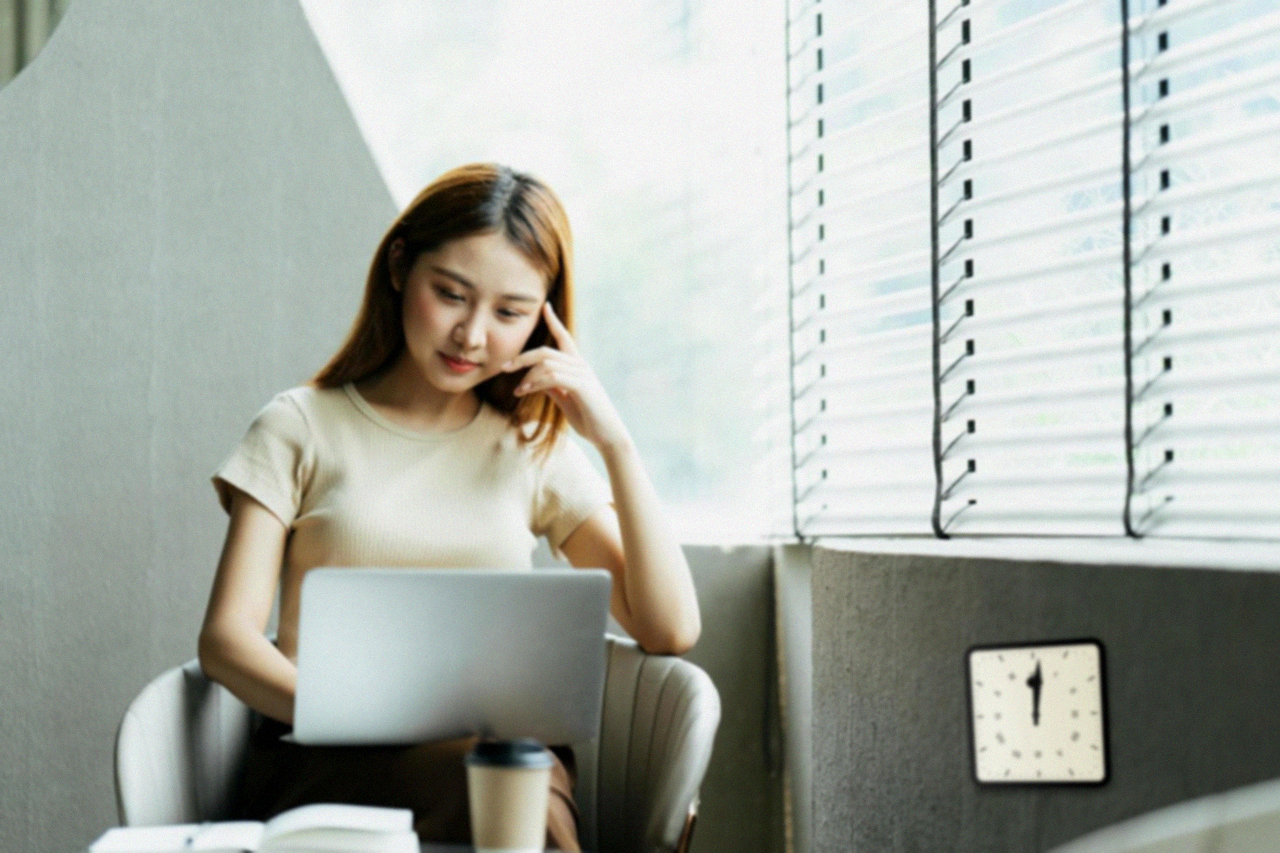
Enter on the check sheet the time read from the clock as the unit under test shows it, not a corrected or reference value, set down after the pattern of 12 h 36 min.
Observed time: 12 h 01 min
